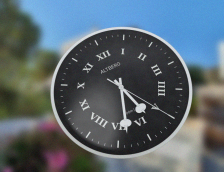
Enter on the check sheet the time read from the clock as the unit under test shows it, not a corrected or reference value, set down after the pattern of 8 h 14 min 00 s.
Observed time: 5 h 33 min 25 s
